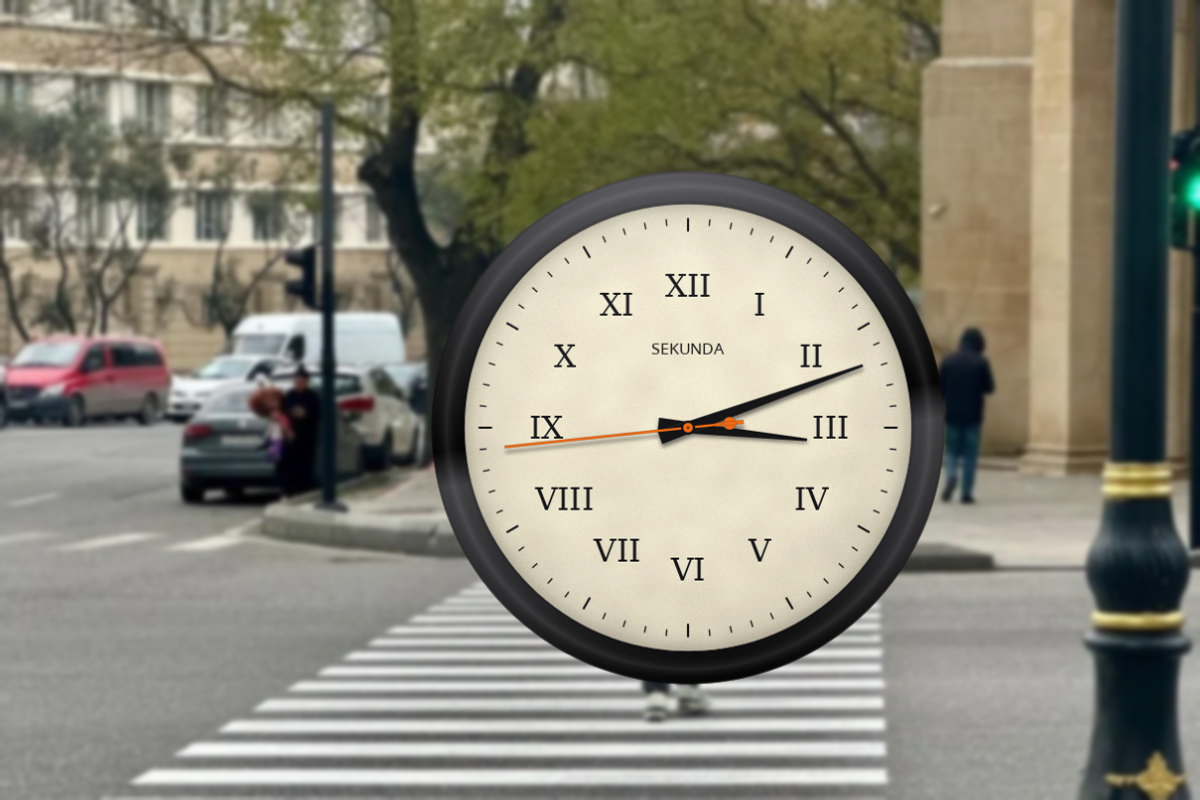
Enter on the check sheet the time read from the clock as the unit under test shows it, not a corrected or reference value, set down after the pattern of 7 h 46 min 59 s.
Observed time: 3 h 11 min 44 s
